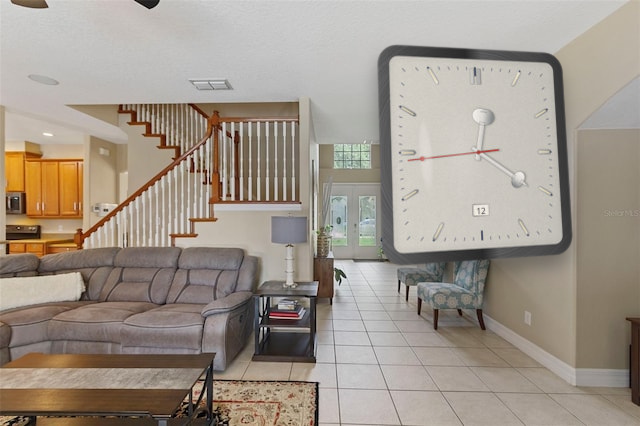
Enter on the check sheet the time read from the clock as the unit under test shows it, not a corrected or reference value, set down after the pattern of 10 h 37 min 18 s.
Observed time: 12 h 20 min 44 s
